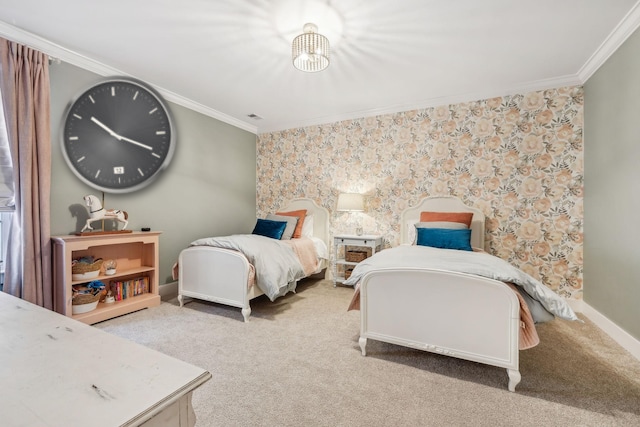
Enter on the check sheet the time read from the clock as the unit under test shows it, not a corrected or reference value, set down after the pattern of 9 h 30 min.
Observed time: 10 h 19 min
